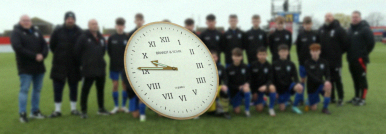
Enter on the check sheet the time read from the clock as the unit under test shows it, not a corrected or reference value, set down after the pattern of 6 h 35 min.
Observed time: 9 h 46 min
